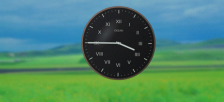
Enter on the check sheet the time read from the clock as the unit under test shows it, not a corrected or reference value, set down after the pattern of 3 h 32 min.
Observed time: 3 h 45 min
